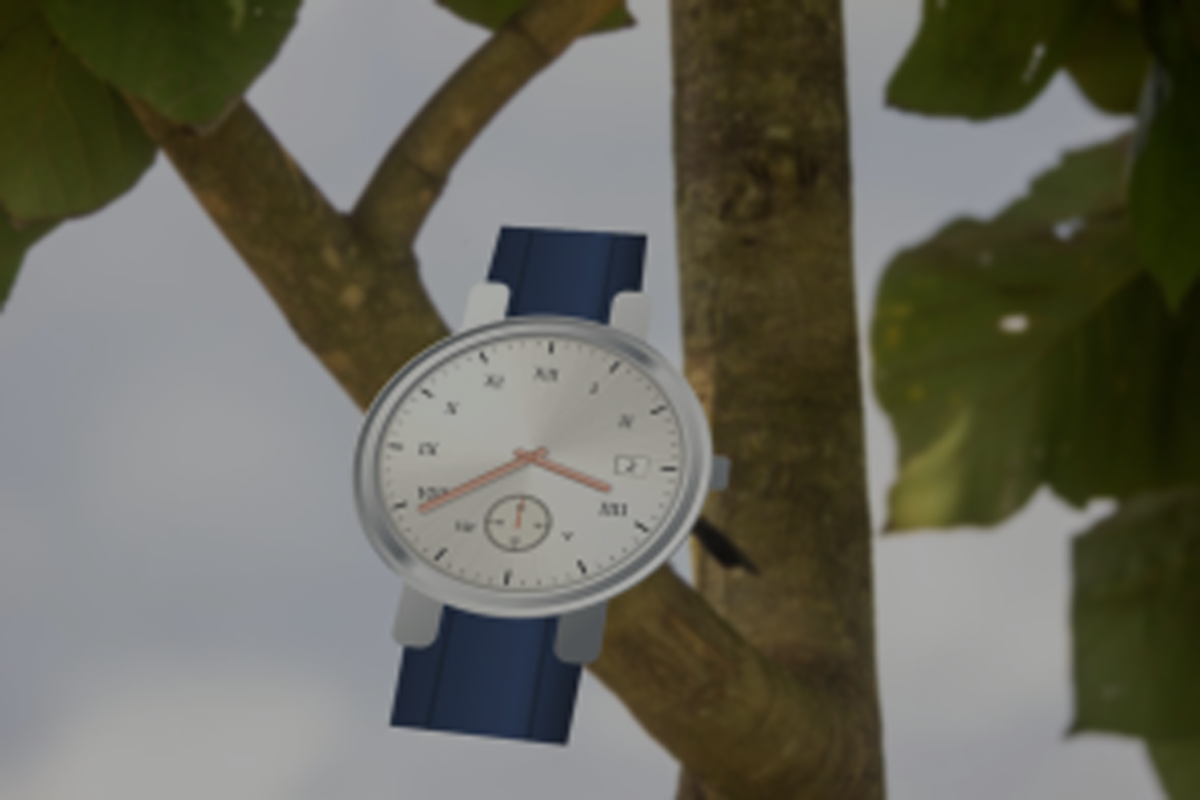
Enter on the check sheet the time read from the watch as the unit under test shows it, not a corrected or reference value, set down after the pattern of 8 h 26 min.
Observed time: 3 h 39 min
